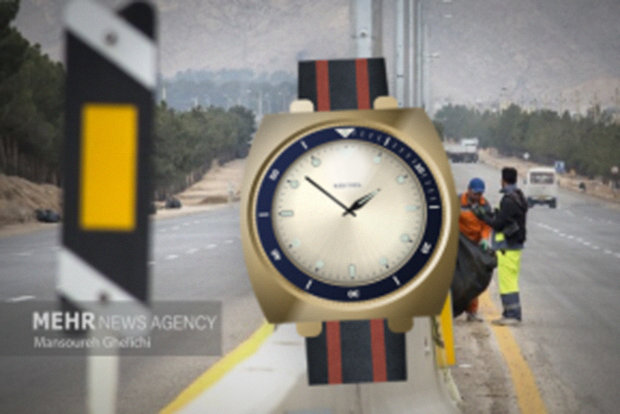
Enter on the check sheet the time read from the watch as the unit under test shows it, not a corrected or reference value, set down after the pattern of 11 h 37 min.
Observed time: 1 h 52 min
